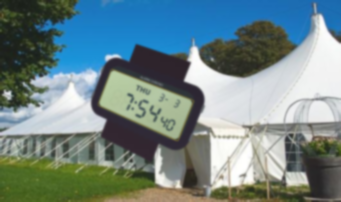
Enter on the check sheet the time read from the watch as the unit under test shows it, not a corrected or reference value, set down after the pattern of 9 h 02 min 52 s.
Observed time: 7 h 54 min 40 s
